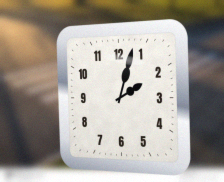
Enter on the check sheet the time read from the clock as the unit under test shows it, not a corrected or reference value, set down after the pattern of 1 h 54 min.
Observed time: 2 h 03 min
